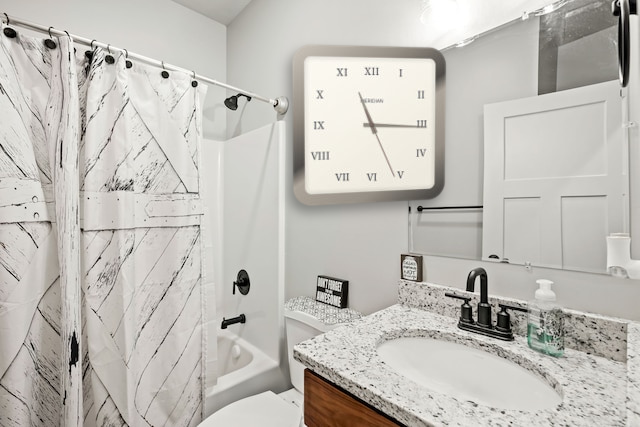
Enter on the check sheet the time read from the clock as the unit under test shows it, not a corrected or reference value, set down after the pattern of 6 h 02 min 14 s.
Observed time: 11 h 15 min 26 s
